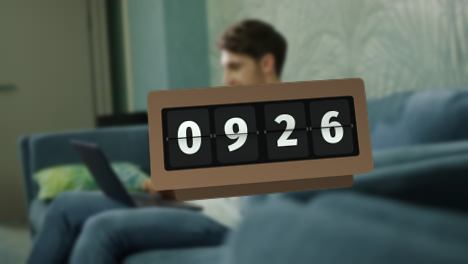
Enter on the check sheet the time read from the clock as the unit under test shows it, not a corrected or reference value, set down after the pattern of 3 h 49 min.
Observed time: 9 h 26 min
